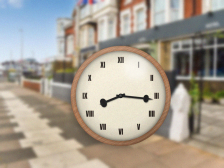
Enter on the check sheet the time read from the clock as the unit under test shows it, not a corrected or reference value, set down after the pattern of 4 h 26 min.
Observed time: 8 h 16 min
